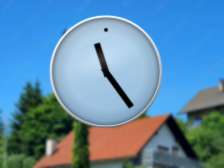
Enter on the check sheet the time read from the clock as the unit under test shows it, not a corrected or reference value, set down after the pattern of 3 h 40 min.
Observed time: 11 h 24 min
